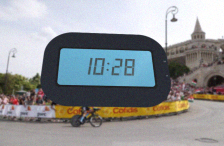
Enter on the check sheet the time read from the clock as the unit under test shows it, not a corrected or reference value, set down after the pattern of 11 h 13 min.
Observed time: 10 h 28 min
